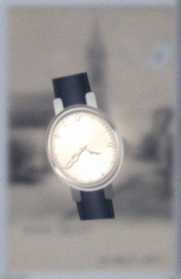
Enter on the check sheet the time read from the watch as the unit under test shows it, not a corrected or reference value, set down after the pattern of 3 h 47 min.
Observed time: 3 h 39 min
